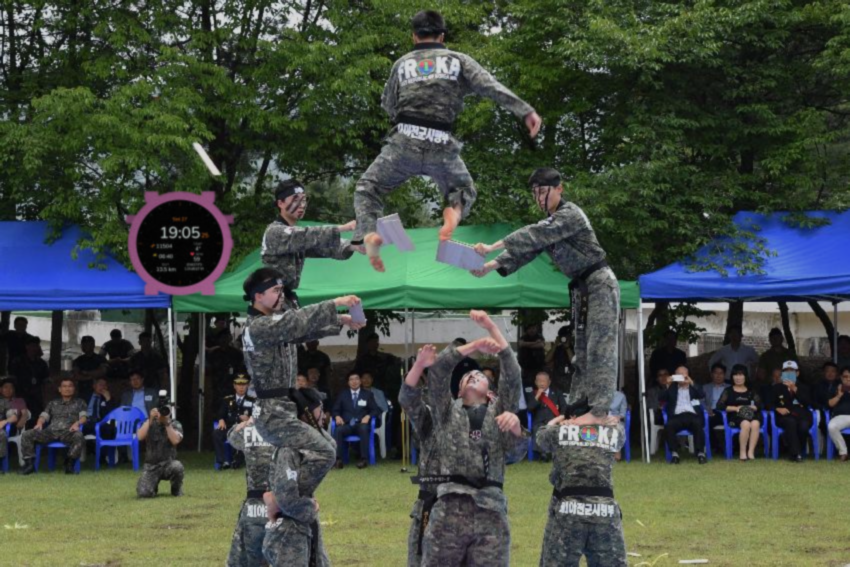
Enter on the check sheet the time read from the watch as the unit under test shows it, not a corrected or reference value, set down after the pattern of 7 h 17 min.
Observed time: 19 h 05 min
